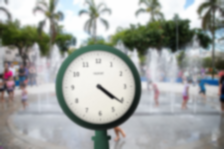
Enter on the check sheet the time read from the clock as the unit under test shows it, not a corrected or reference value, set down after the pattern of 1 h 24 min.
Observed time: 4 h 21 min
